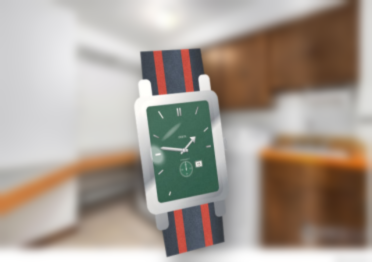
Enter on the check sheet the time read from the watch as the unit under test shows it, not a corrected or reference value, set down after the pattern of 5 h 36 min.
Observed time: 1 h 47 min
